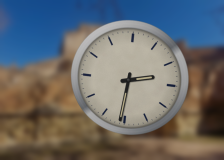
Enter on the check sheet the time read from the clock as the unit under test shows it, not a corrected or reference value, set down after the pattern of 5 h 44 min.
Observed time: 2 h 31 min
